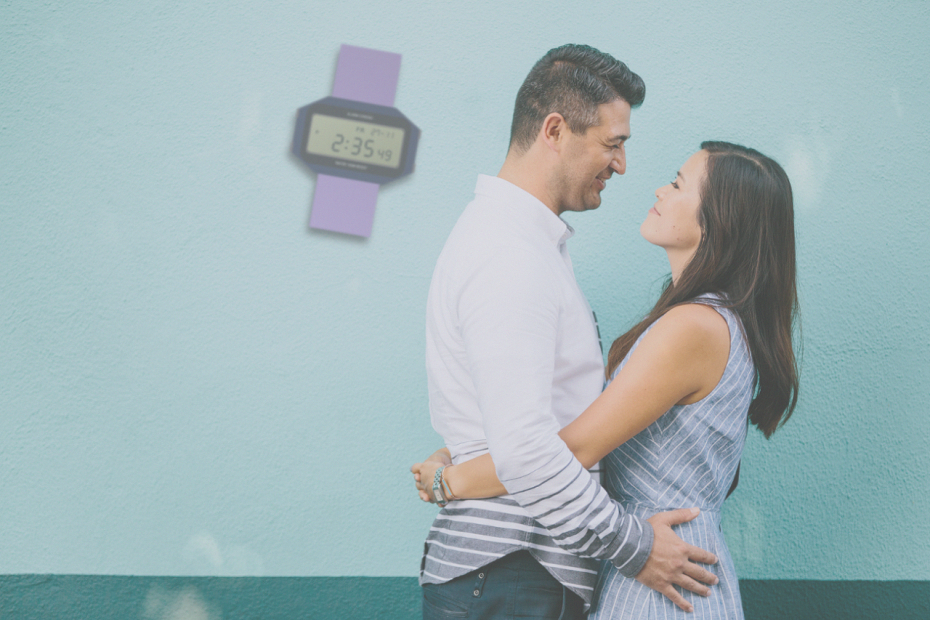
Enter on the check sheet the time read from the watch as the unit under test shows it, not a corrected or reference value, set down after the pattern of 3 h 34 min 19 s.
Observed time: 2 h 35 min 49 s
